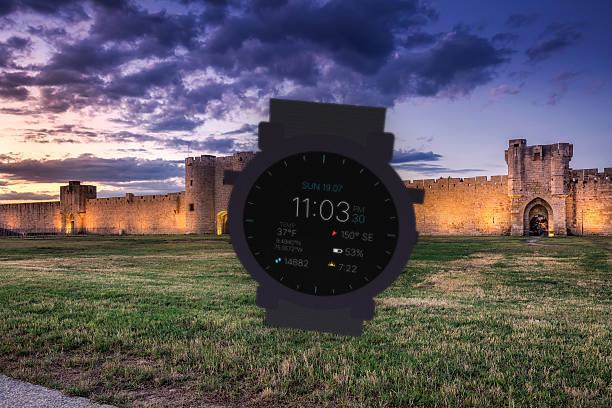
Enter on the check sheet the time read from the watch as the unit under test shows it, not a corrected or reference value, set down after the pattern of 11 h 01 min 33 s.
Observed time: 11 h 03 min 30 s
